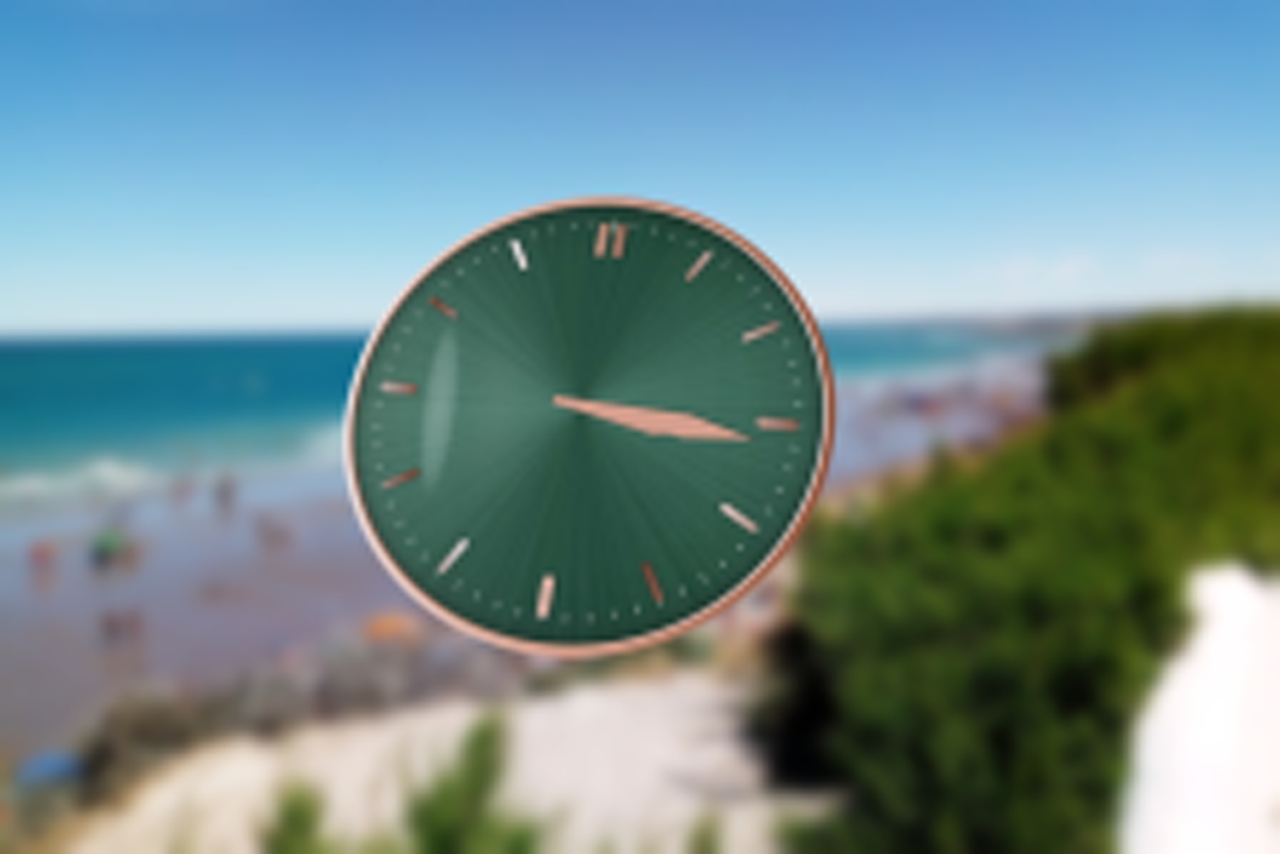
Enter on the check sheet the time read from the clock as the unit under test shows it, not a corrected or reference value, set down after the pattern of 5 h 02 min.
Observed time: 3 h 16 min
